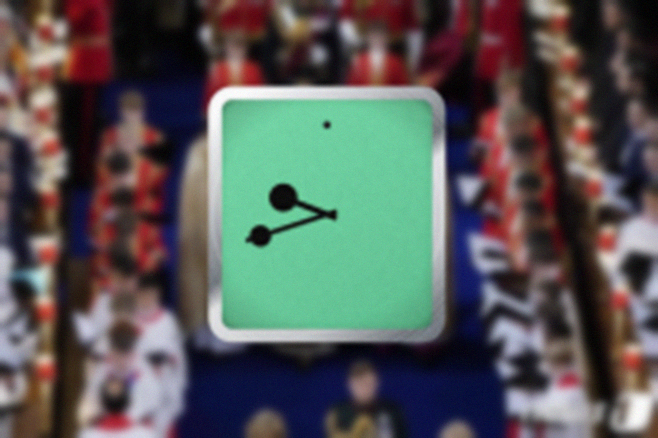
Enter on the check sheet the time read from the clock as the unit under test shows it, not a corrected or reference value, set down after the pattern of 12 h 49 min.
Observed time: 9 h 42 min
